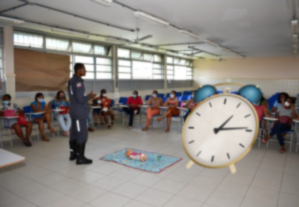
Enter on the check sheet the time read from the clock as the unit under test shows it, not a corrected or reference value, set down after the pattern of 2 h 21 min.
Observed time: 1 h 14 min
